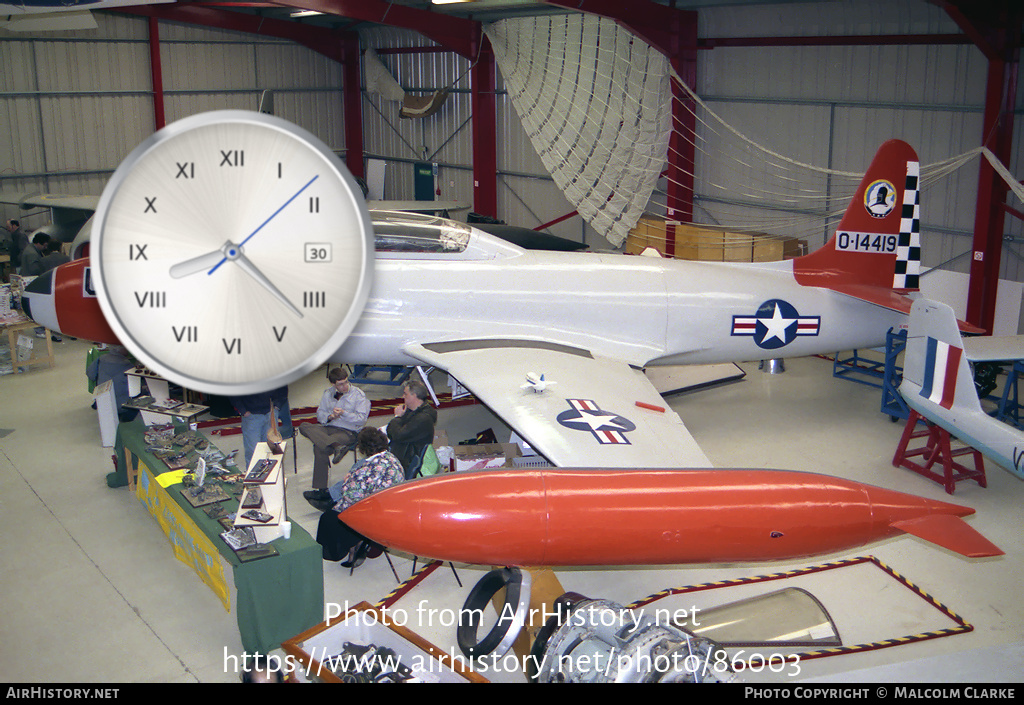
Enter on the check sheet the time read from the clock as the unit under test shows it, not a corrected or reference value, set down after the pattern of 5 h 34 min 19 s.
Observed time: 8 h 22 min 08 s
